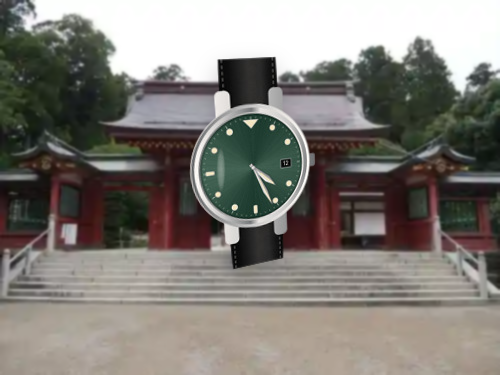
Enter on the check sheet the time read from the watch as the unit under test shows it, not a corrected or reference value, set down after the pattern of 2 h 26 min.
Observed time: 4 h 26 min
